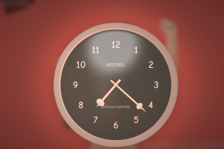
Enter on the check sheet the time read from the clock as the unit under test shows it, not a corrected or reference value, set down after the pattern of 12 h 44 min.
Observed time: 7 h 22 min
